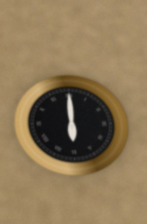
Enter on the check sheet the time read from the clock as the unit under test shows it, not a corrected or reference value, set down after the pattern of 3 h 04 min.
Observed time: 6 h 00 min
